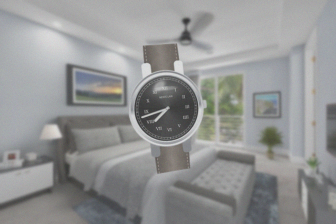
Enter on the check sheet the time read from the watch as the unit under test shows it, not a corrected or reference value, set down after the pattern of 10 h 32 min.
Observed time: 7 h 43 min
